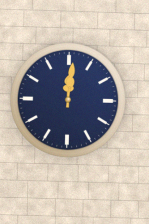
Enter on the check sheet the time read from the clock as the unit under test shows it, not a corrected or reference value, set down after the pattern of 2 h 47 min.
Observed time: 12 h 01 min
